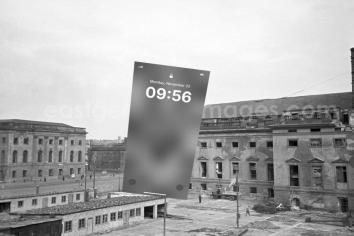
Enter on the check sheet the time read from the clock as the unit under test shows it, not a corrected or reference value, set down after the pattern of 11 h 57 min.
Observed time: 9 h 56 min
